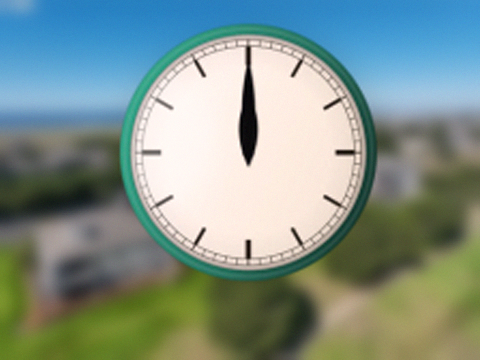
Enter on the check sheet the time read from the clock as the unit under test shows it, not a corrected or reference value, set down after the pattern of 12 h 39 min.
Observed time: 12 h 00 min
